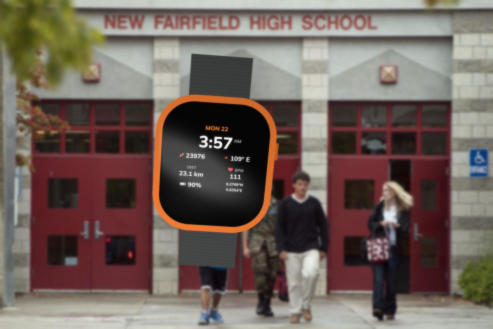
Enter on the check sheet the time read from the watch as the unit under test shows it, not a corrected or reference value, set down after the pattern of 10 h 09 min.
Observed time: 3 h 57 min
